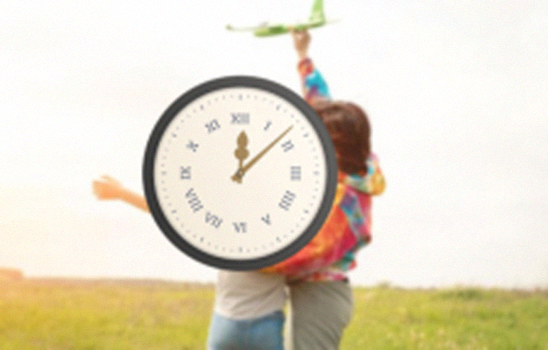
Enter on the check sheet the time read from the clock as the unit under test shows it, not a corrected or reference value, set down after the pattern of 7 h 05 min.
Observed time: 12 h 08 min
